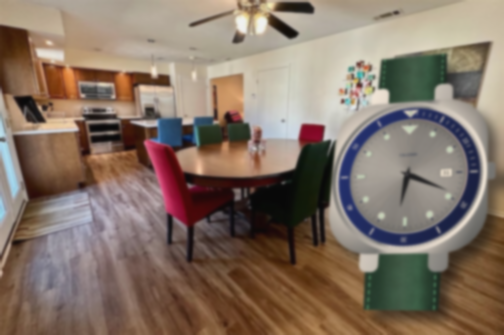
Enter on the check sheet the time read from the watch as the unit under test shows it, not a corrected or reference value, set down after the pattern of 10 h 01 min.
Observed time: 6 h 19 min
